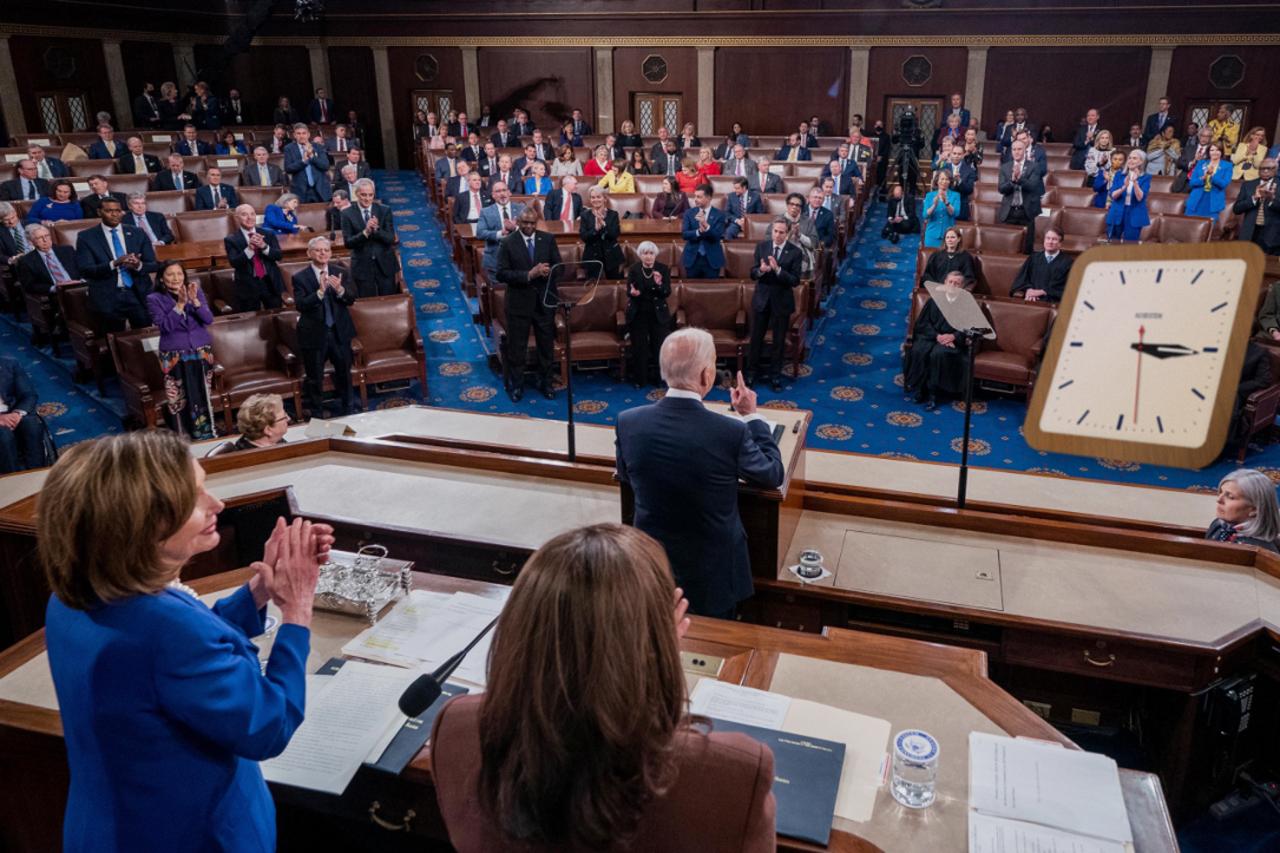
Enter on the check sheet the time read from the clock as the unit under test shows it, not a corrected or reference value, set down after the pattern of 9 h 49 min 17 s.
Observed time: 3 h 15 min 28 s
